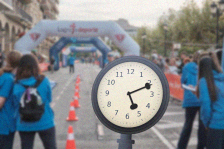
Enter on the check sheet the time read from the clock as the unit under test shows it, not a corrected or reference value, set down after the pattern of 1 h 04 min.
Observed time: 5 h 11 min
